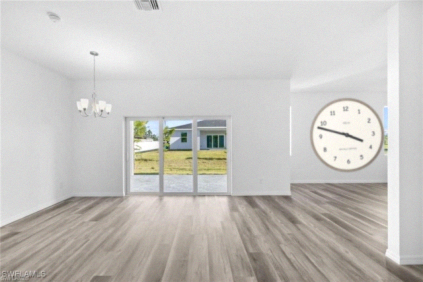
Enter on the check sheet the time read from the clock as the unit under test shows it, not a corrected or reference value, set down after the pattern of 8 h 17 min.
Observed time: 3 h 48 min
